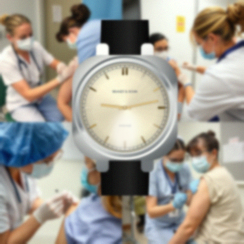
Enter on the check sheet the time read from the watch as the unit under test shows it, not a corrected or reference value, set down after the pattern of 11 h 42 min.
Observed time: 9 h 13 min
